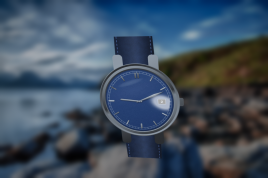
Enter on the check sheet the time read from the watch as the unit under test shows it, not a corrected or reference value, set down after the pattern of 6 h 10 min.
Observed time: 9 h 11 min
